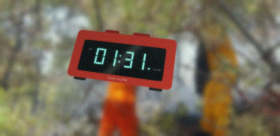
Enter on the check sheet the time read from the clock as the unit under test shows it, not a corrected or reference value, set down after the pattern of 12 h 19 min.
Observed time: 1 h 31 min
